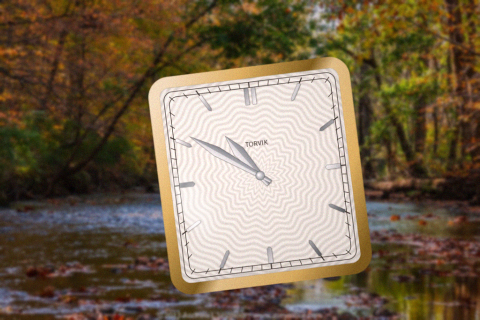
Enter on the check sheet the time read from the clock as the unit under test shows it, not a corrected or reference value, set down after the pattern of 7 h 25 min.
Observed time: 10 h 51 min
